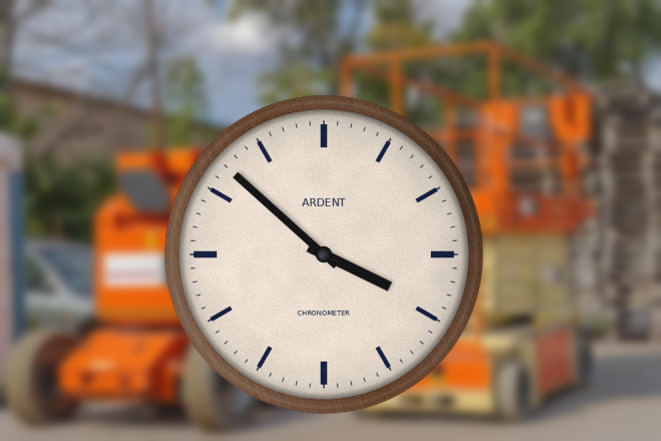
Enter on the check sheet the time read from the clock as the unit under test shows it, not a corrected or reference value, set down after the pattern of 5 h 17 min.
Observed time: 3 h 52 min
